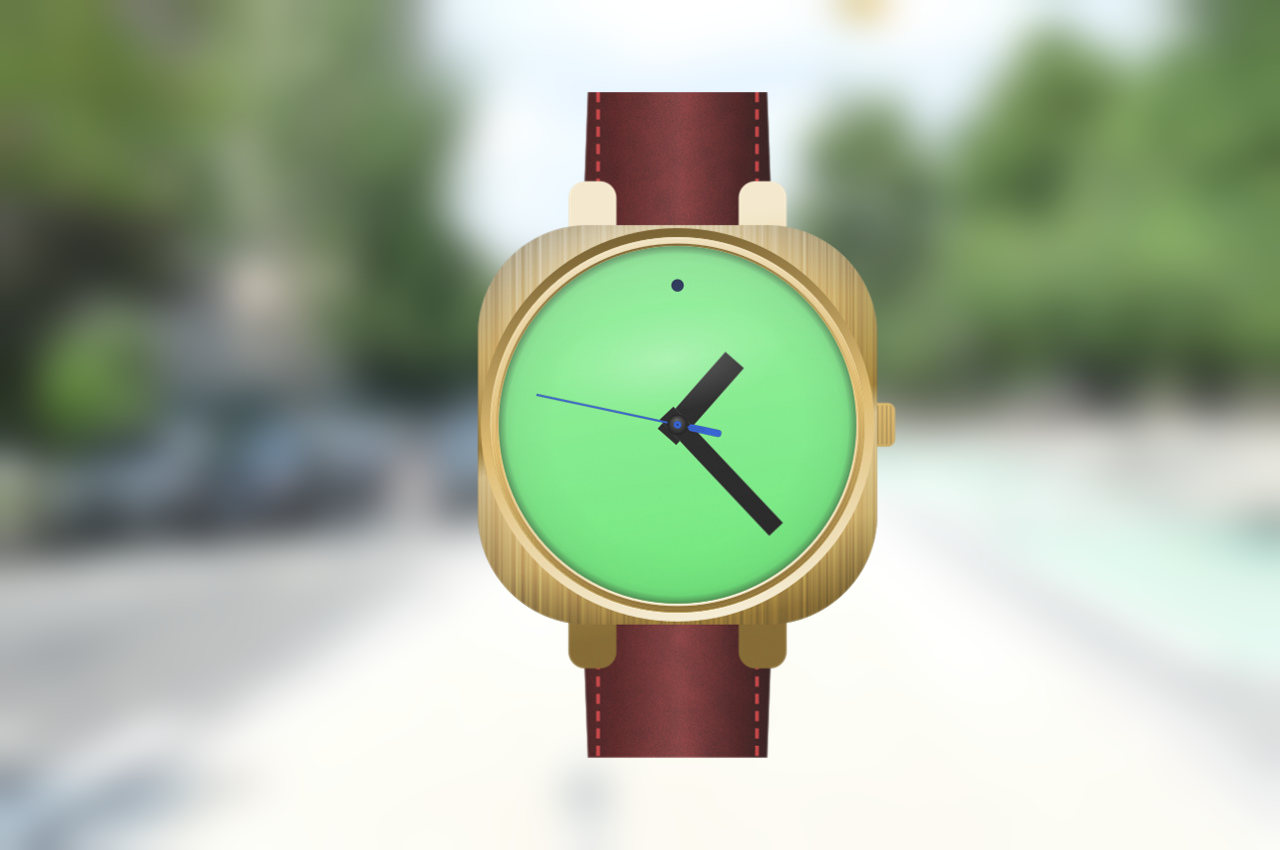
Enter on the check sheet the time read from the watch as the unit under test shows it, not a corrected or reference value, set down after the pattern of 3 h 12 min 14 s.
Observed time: 1 h 22 min 47 s
